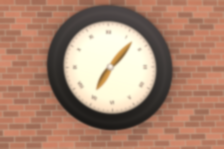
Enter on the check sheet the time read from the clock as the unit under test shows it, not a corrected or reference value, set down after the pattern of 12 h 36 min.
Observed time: 7 h 07 min
